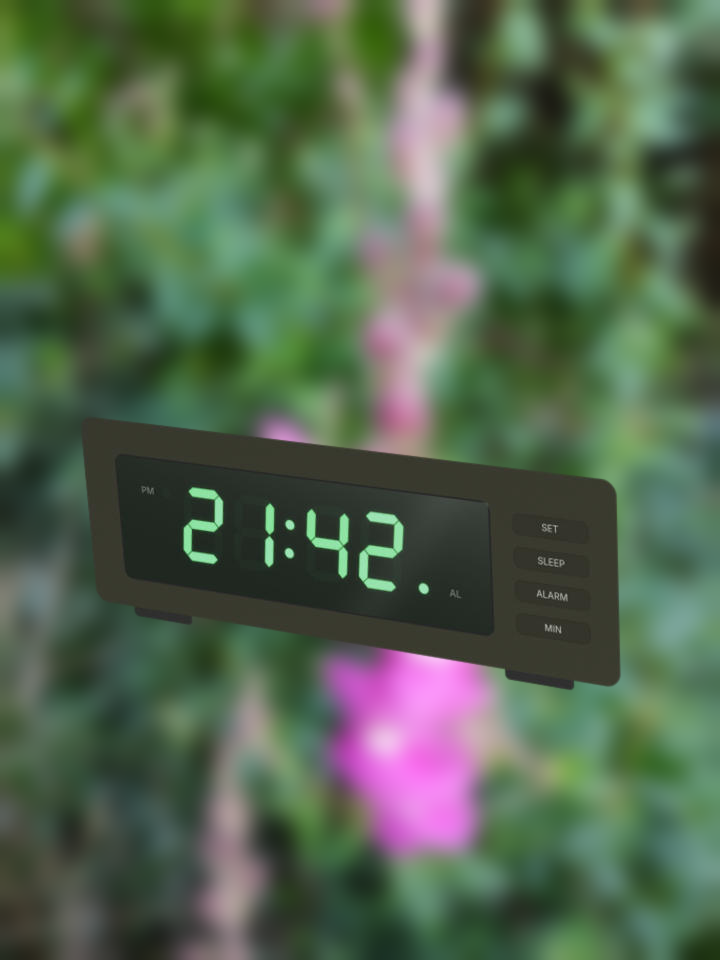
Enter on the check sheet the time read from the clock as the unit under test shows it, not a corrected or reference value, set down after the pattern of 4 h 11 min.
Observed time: 21 h 42 min
